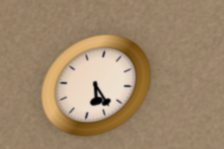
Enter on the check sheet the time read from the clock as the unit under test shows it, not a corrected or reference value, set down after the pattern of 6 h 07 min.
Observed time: 5 h 23 min
